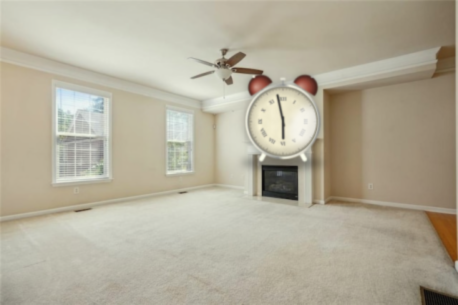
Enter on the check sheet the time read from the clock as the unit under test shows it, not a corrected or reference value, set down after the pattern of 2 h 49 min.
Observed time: 5 h 58 min
